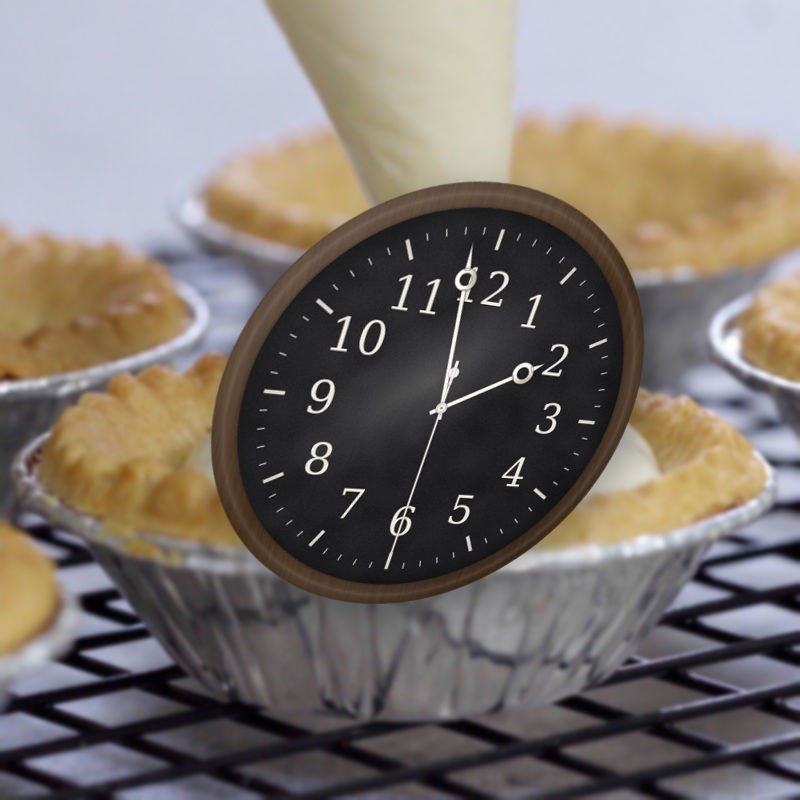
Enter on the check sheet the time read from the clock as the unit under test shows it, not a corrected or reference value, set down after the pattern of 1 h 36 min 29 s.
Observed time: 1 h 58 min 30 s
